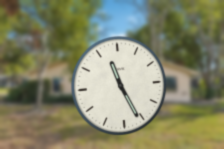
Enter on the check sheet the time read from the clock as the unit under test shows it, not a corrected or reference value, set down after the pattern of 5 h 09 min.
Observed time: 11 h 26 min
